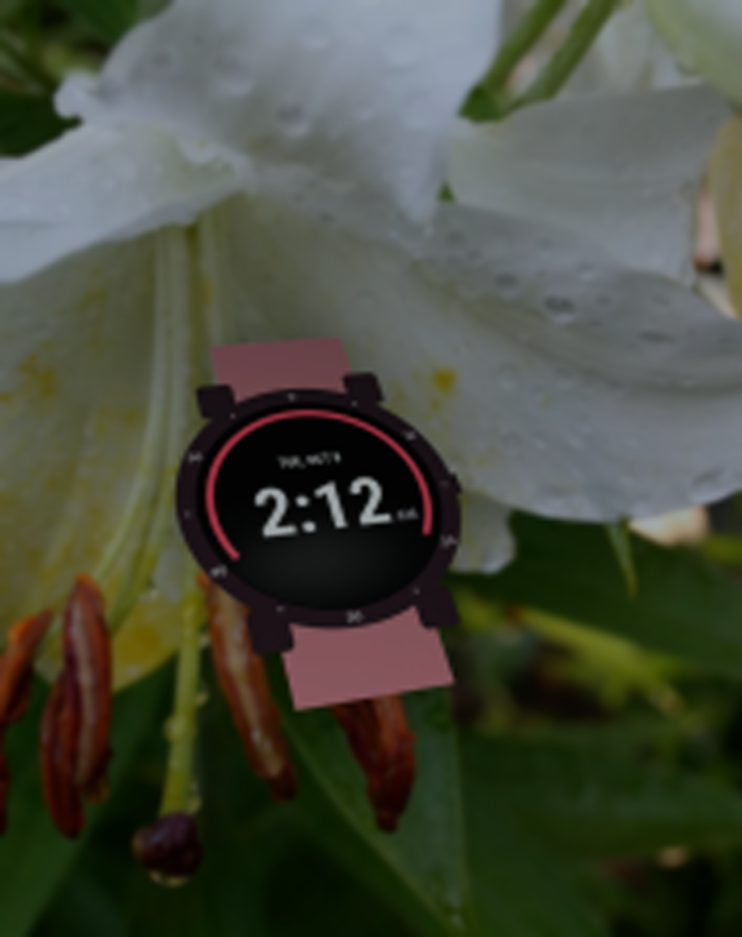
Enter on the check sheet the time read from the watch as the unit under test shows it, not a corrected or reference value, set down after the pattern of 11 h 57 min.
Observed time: 2 h 12 min
